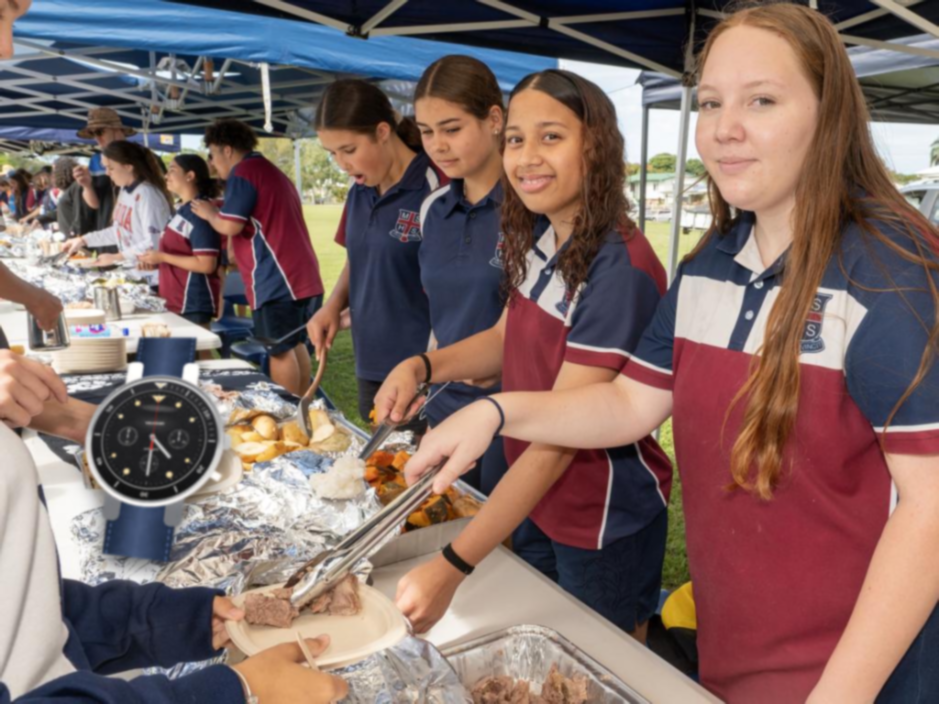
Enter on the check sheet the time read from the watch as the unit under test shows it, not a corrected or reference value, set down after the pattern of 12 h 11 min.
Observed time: 4 h 30 min
